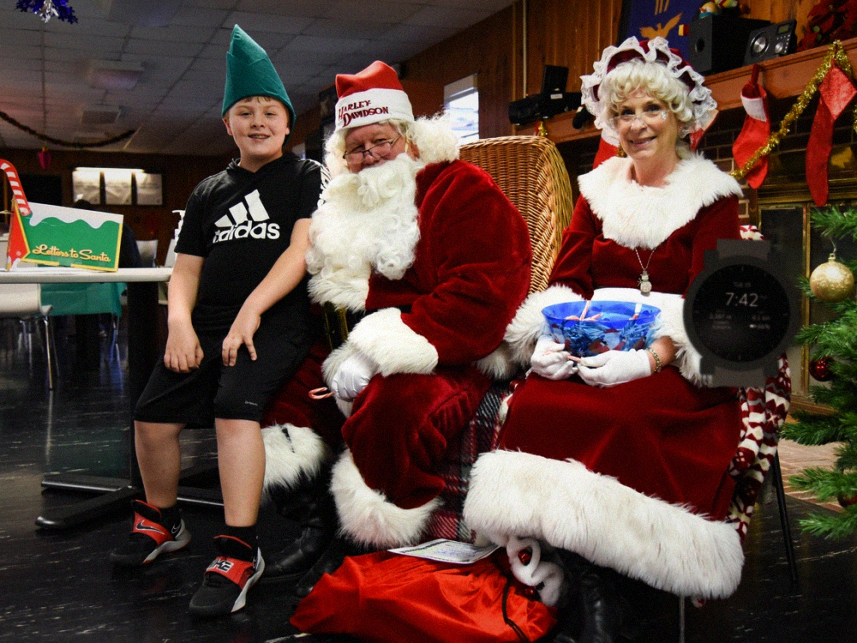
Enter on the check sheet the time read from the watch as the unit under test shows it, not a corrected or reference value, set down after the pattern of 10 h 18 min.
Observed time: 7 h 42 min
